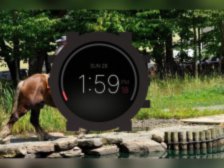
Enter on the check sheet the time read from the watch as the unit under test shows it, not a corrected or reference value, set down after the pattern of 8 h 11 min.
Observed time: 1 h 59 min
